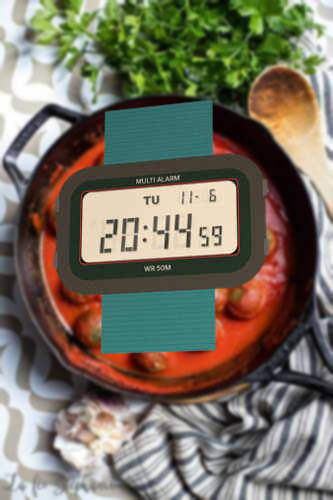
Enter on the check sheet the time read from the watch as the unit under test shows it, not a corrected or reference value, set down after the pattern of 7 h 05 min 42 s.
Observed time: 20 h 44 min 59 s
